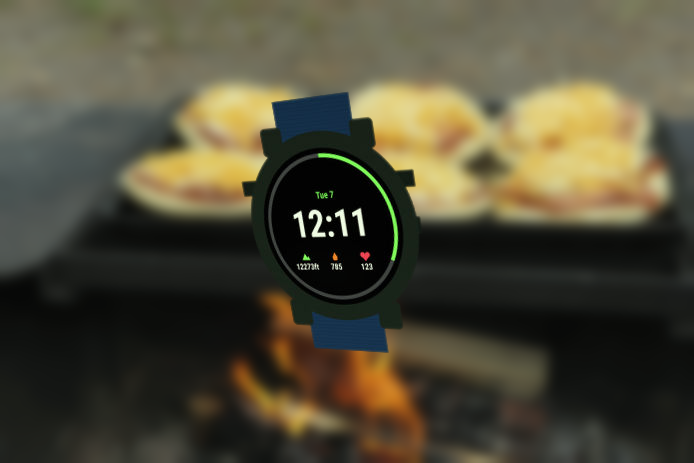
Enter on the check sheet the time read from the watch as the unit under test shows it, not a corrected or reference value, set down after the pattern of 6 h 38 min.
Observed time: 12 h 11 min
